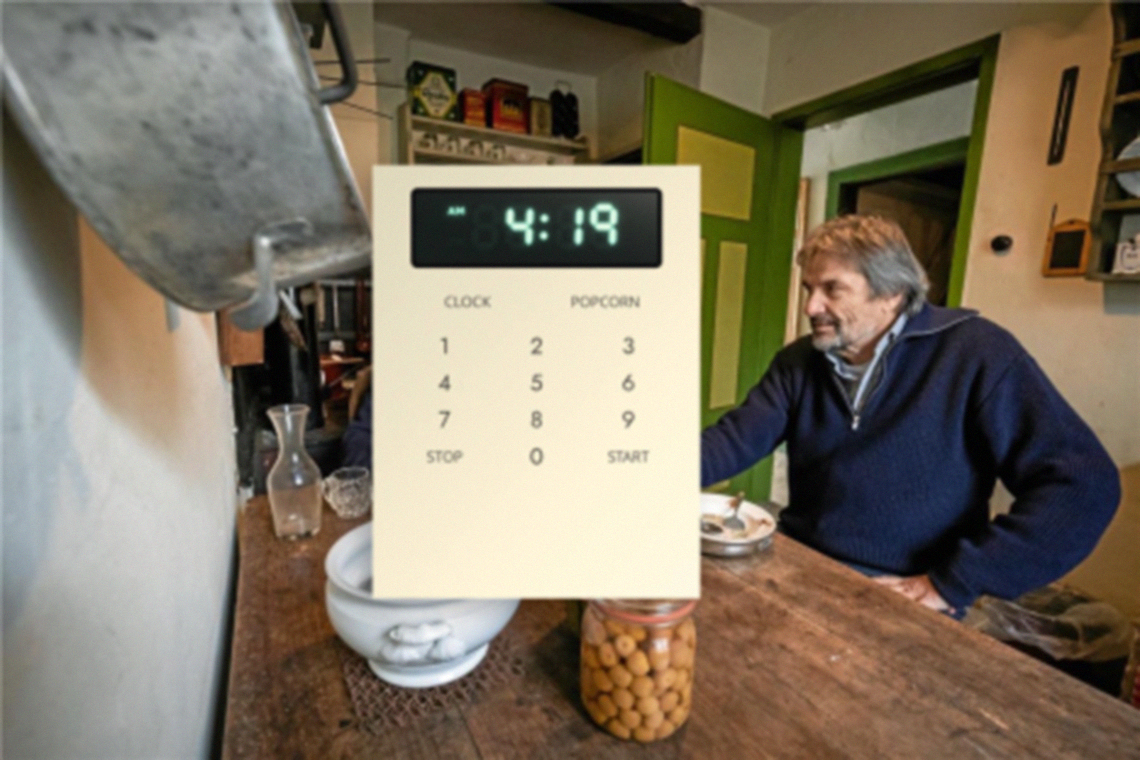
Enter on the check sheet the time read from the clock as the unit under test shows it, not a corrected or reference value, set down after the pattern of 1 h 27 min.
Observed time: 4 h 19 min
